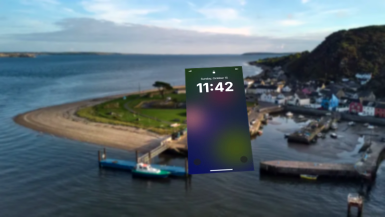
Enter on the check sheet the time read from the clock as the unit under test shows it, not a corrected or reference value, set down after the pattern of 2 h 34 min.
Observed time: 11 h 42 min
